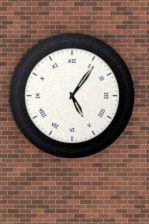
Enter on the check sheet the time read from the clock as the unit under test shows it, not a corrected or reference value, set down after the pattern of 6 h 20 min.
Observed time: 5 h 06 min
